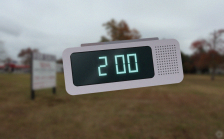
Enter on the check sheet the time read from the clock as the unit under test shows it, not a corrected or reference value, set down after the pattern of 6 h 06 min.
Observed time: 2 h 00 min
